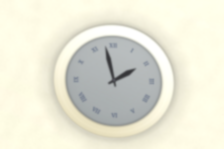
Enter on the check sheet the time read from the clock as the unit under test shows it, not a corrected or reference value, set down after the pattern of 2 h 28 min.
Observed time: 1 h 58 min
